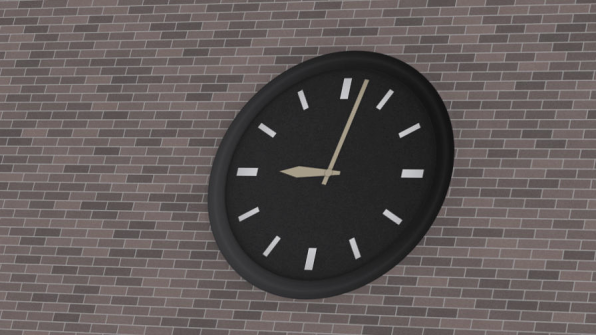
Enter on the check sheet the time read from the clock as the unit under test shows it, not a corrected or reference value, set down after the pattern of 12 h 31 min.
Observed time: 9 h 02 min
